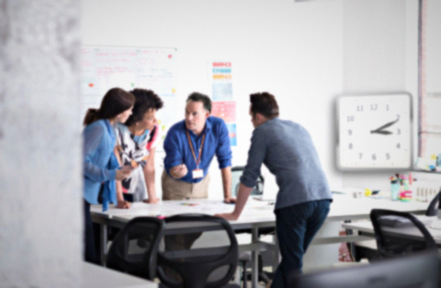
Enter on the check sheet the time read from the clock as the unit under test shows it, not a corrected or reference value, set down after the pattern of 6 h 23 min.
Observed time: 3 h 11 min
